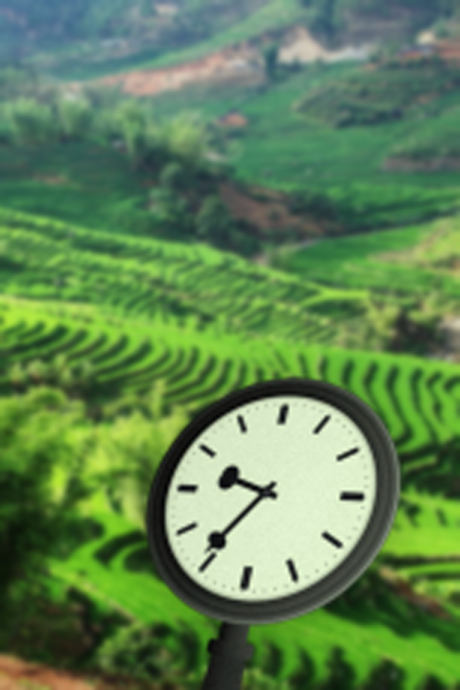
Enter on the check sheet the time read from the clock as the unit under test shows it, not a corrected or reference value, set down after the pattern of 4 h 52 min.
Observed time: 9 h 36 min
